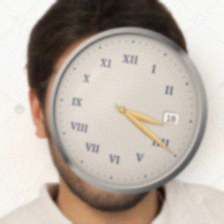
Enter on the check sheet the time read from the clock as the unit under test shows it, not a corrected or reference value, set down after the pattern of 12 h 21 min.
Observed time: 3 h 20 min
